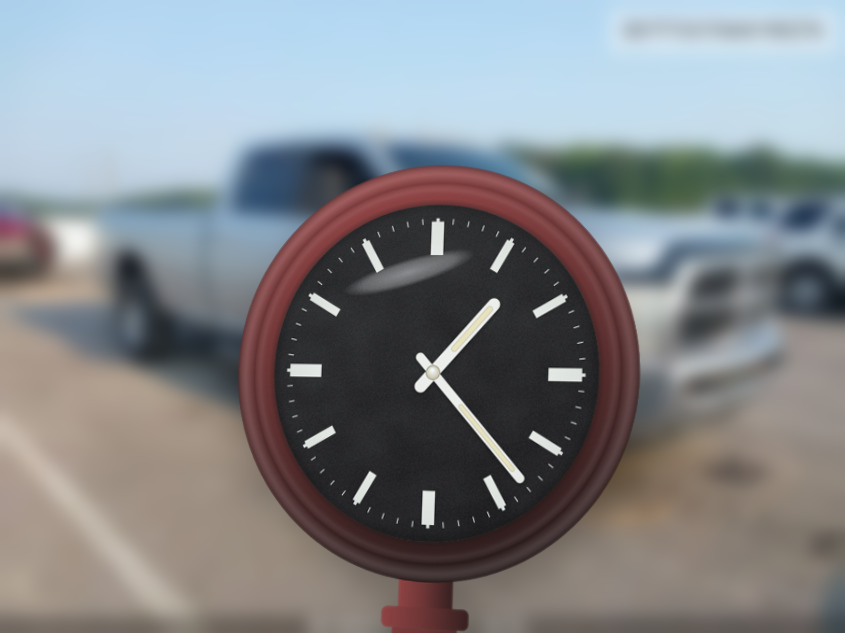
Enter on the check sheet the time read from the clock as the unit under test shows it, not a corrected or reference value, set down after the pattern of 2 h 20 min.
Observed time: 1 h 23 min
